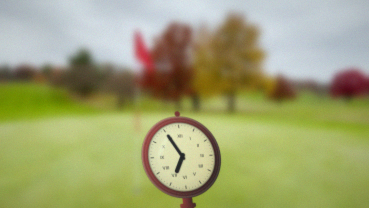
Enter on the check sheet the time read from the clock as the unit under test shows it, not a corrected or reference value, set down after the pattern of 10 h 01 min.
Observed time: 6 h 55 min
